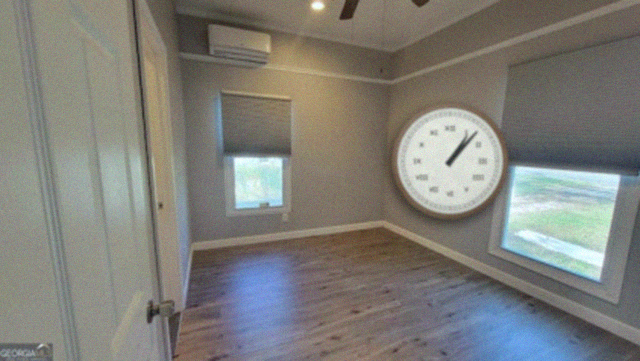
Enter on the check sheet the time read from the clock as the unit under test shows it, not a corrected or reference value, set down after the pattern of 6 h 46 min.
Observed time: 1 h 07 min
